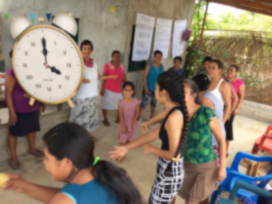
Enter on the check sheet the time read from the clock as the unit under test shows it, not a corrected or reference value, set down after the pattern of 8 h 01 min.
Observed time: 4 h 00 min
